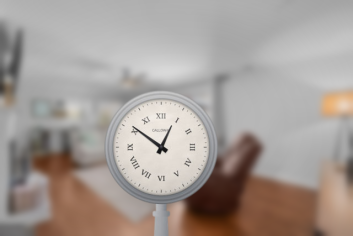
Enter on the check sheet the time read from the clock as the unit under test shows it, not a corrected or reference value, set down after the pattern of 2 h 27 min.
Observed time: 12 h 51 min
